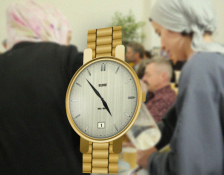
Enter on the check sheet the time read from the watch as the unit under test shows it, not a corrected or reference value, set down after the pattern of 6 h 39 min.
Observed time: 4 h 53 min
